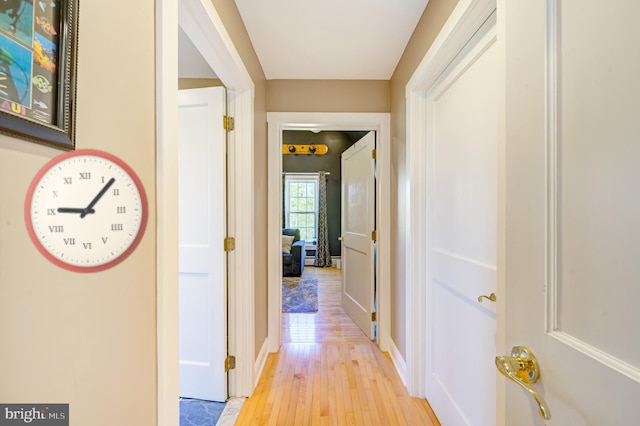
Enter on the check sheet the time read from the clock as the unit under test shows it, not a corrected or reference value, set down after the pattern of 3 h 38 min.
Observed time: 9 h 07 min
